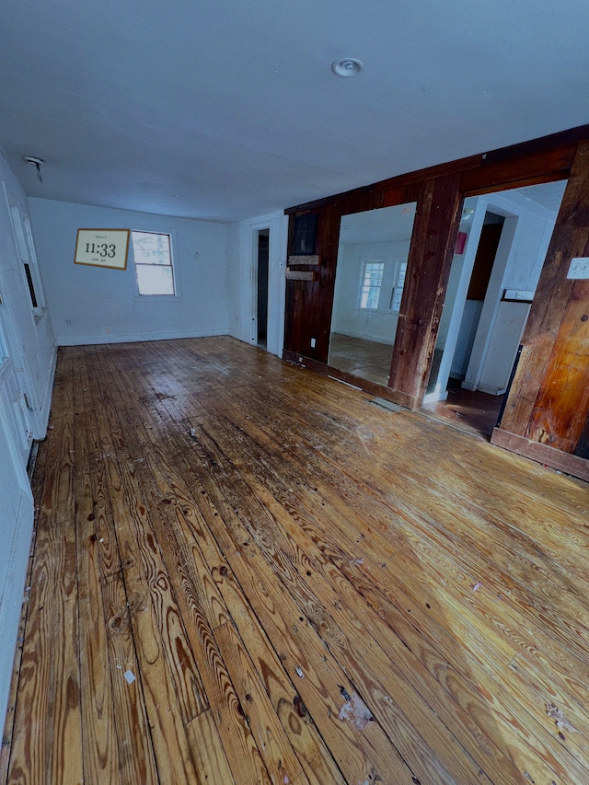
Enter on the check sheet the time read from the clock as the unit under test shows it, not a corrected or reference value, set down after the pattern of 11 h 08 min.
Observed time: 11 h 33 min
